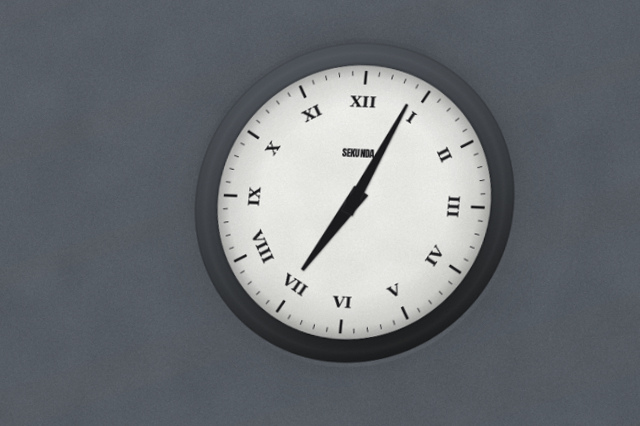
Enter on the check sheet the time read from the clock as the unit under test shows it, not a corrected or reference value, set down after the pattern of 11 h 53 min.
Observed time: 7 h 04 min
